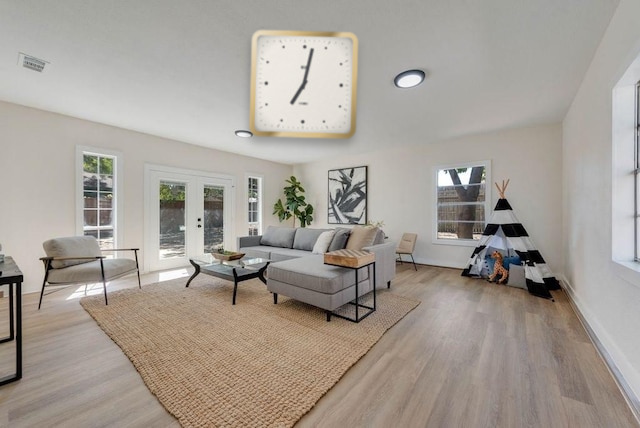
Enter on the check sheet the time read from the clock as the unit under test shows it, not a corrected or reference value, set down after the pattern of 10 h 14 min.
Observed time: 7 h 02 min
